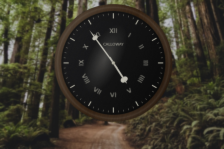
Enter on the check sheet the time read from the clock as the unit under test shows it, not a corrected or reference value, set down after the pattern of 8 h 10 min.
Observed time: 4 h 54 min
